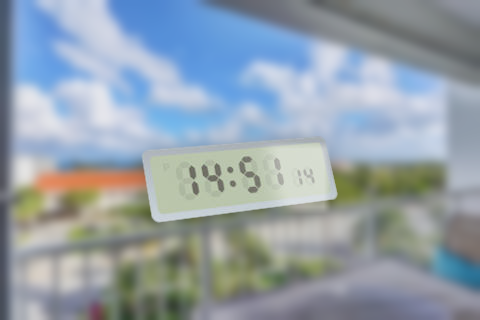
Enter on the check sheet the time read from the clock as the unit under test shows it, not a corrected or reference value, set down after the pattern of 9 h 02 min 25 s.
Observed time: 14 h 51 min 14 s
